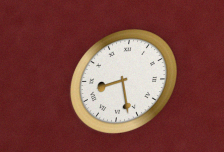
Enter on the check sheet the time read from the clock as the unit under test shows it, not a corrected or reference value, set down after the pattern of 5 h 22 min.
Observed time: 8 h 27 min
